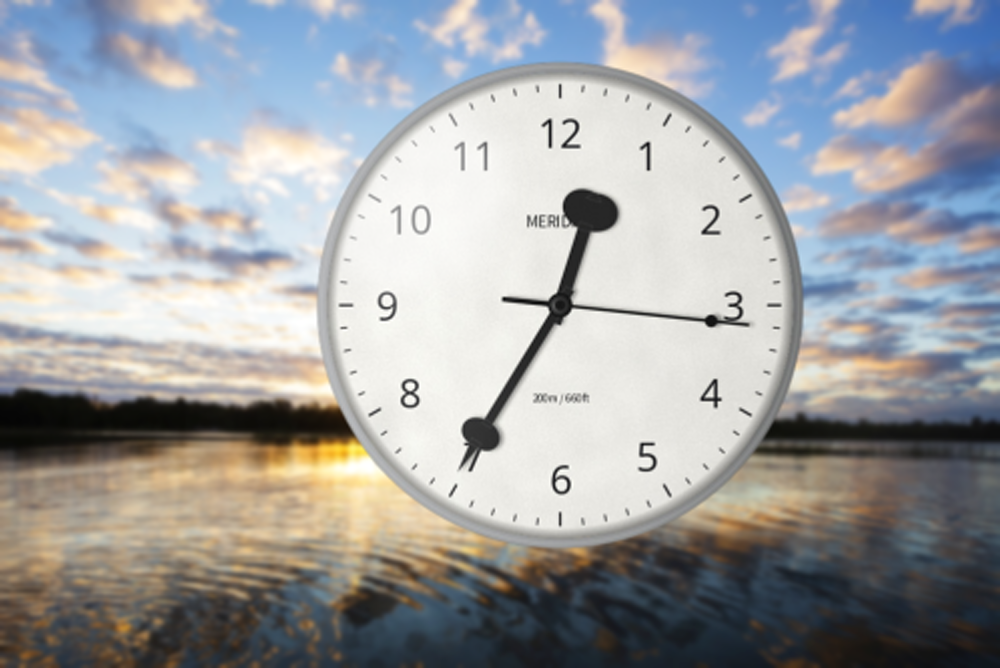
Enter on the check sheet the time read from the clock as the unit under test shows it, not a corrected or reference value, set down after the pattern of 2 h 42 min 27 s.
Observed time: 12 h 35 min 16 s
